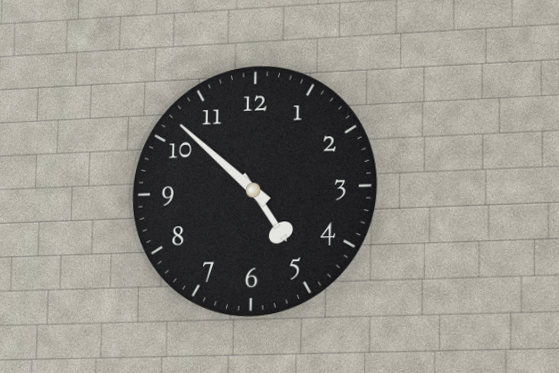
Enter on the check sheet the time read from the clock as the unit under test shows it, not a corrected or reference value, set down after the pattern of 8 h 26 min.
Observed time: 4 h 52 min
